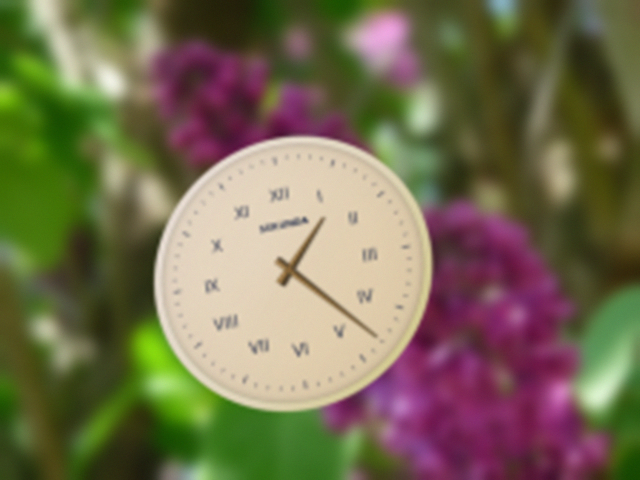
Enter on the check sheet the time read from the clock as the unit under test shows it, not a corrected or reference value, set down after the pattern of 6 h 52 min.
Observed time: 1 h 23 min
